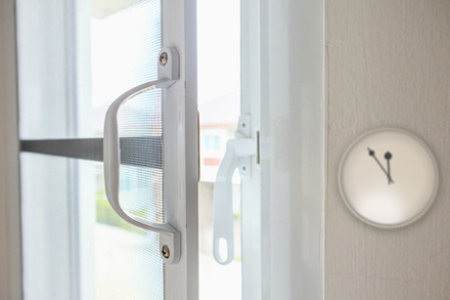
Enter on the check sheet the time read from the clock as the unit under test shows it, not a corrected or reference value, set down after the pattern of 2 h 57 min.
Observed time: 11 h 54 min
